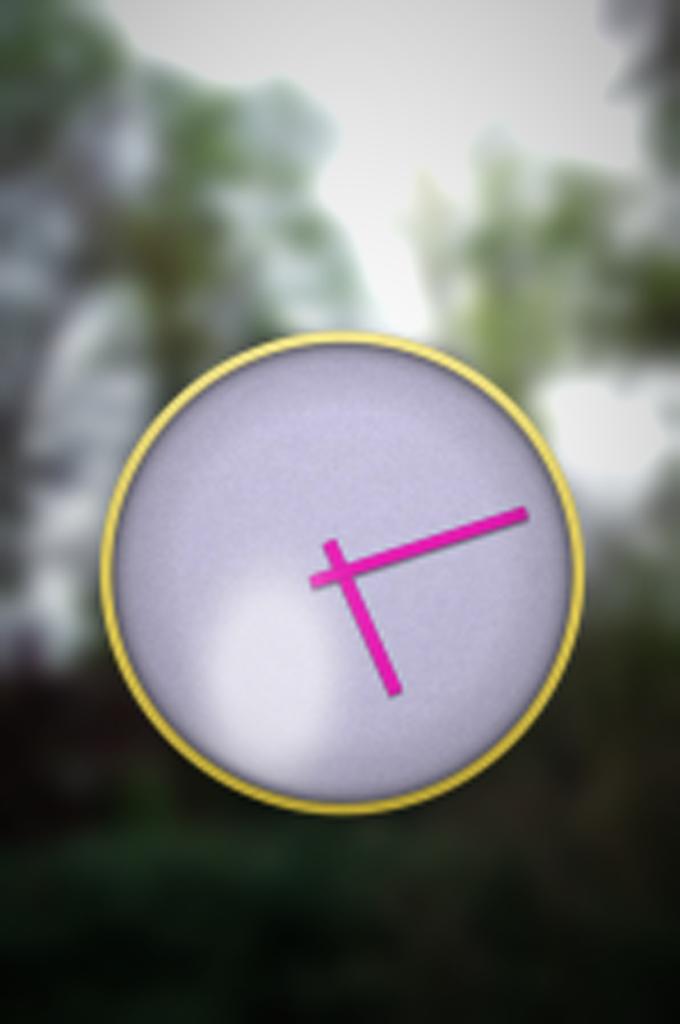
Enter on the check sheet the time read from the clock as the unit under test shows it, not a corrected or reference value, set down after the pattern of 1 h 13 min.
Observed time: 5 h 12 min
